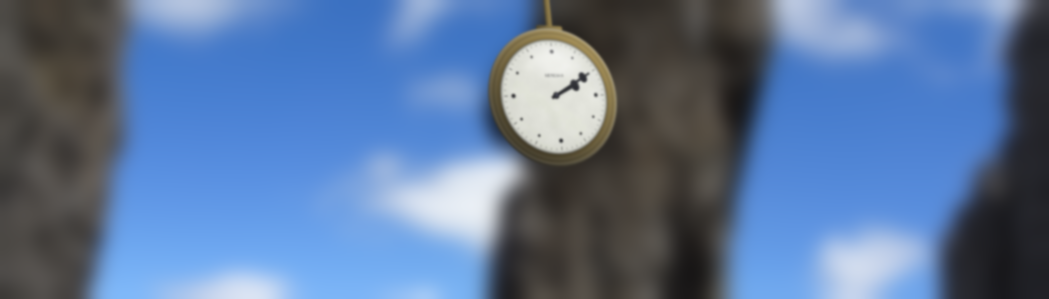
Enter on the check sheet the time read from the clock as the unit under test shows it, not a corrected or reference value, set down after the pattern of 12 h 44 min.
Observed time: 2 h 10 min
